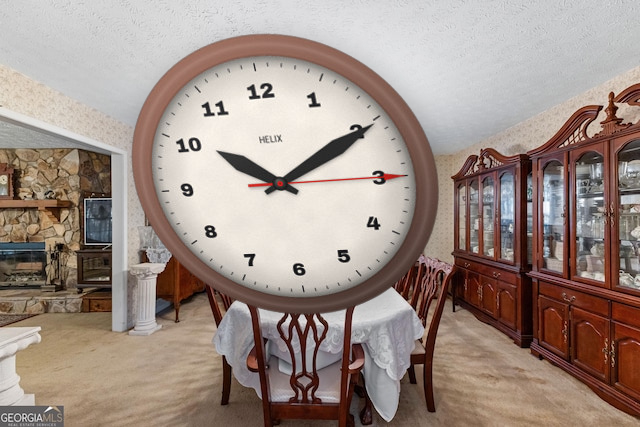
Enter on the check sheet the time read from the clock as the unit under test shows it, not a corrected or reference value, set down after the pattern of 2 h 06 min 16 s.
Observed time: 10 h 10 min 15 s
